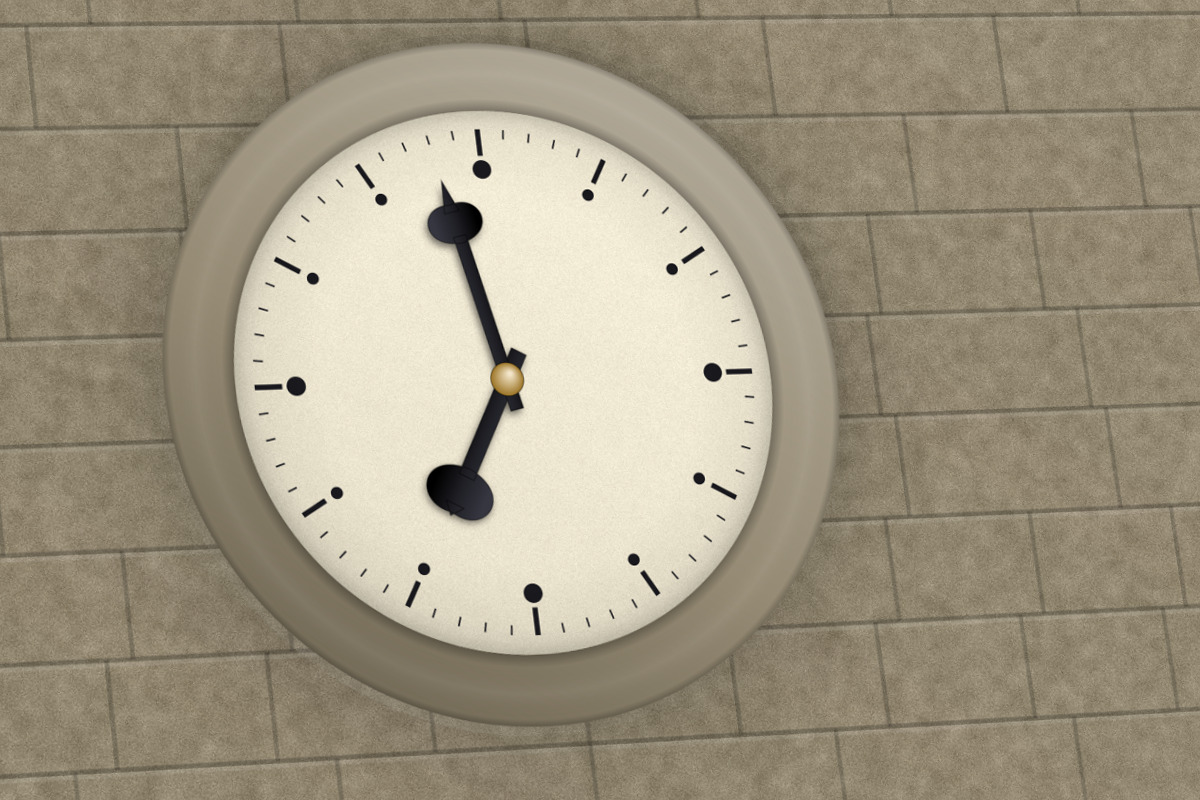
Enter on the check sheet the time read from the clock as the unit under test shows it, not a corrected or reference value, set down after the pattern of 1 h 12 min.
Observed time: 6 h 58 min
